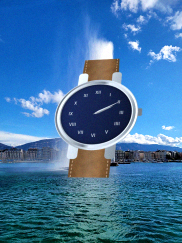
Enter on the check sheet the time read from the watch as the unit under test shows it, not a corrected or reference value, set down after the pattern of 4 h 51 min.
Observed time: 2 h 10 min
